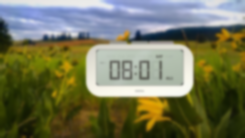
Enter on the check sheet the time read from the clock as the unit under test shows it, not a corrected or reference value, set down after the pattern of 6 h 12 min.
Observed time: 8 h 01 min
